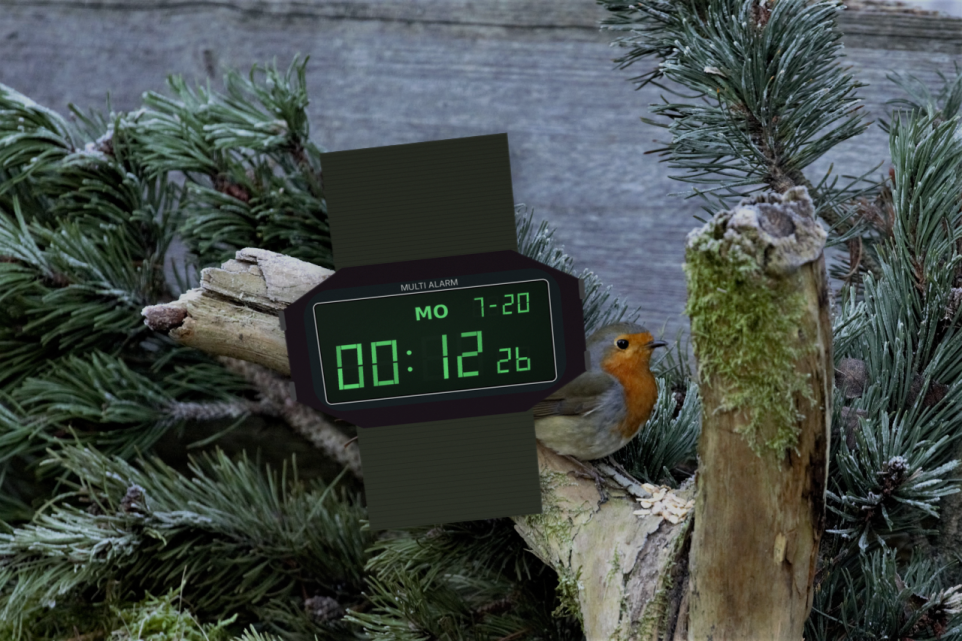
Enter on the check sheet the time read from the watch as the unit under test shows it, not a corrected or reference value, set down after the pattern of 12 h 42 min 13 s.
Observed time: 0 h 12 min 26 s
